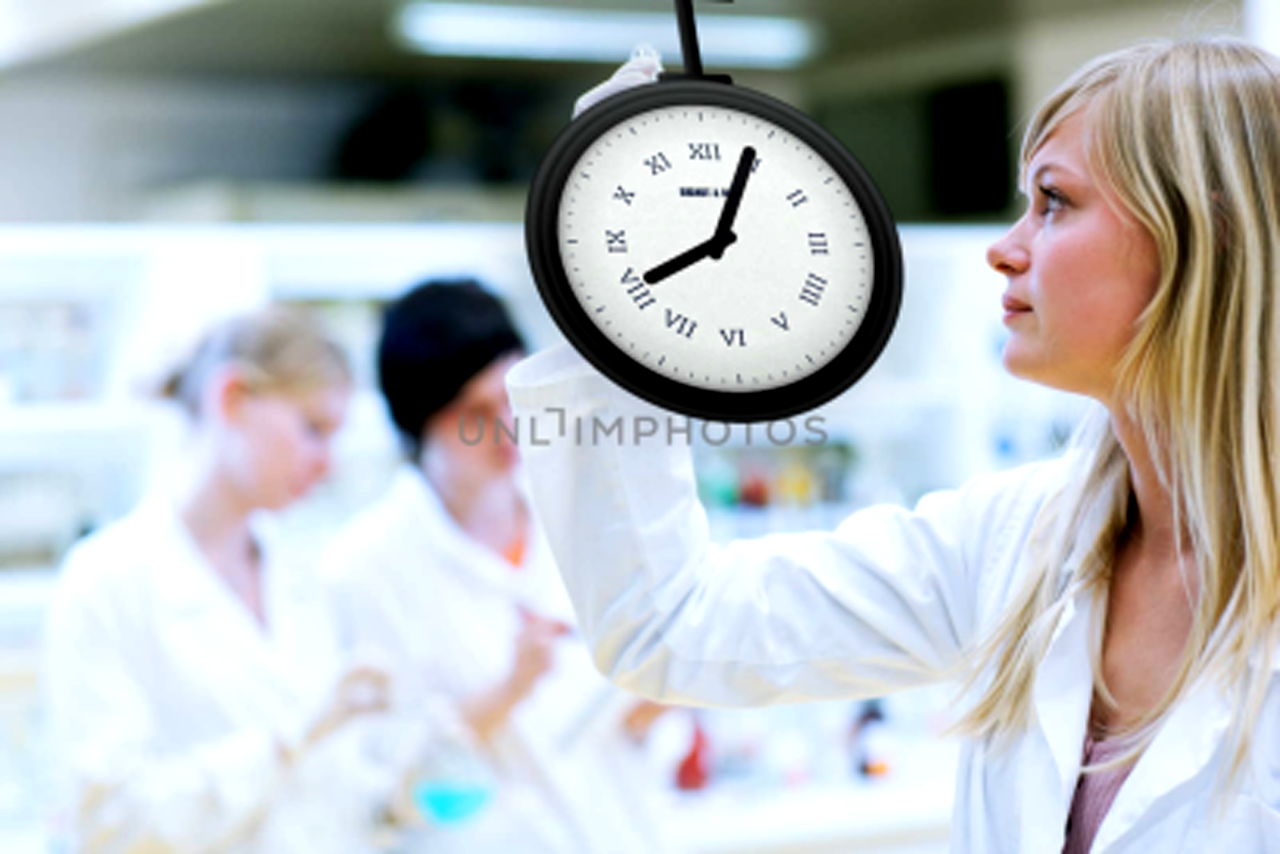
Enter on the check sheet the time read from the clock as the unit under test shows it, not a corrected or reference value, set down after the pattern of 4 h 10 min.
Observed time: 8 h 04 min
